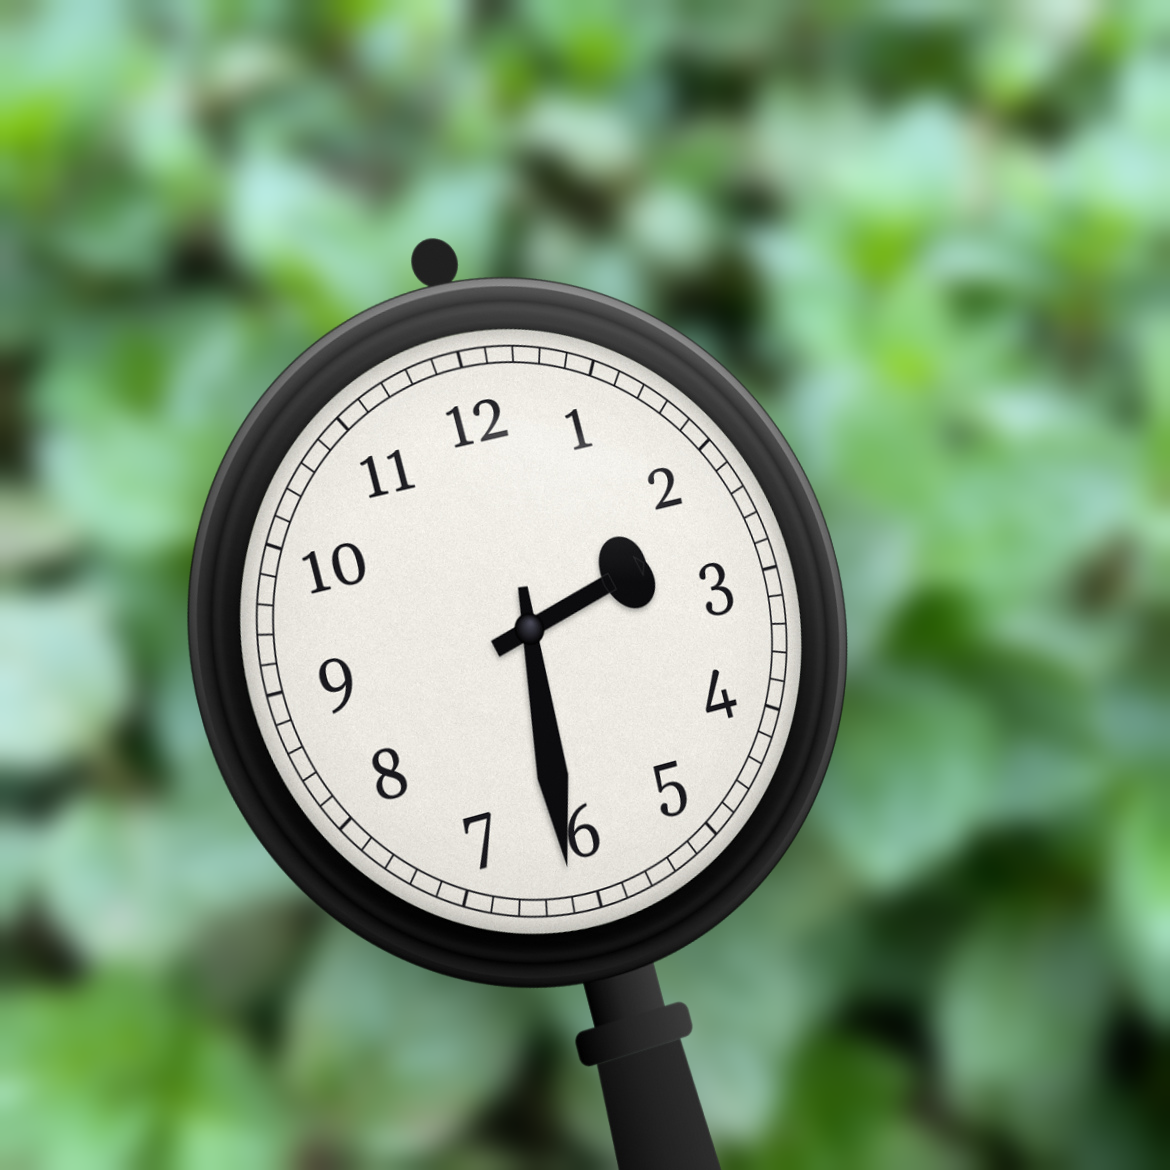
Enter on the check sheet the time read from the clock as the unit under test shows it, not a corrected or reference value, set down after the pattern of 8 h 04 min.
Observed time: 2 h 31 min
